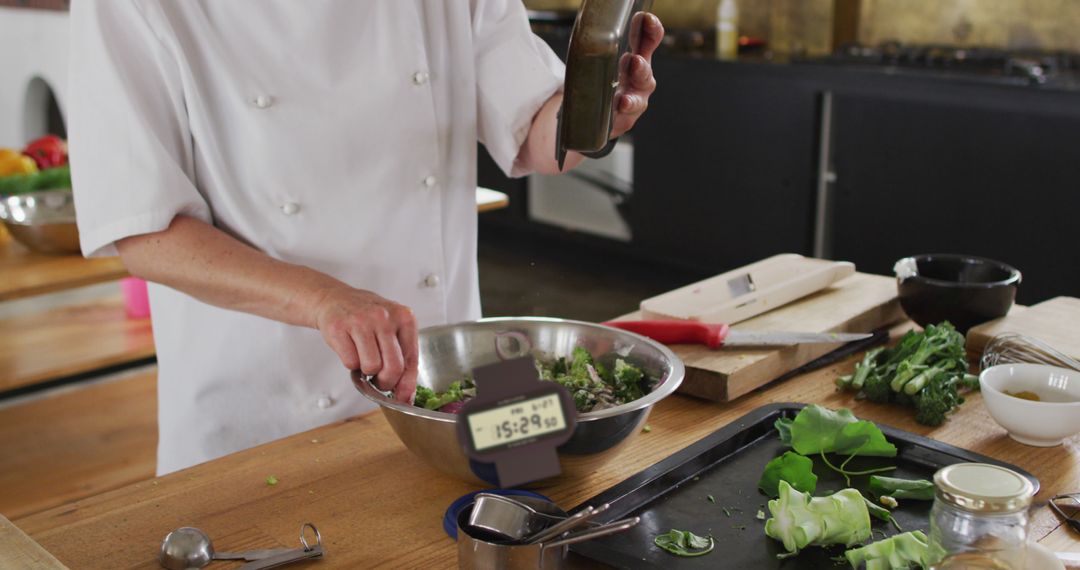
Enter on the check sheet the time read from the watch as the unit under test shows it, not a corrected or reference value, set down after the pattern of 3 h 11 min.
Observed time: 15 h 29 min
